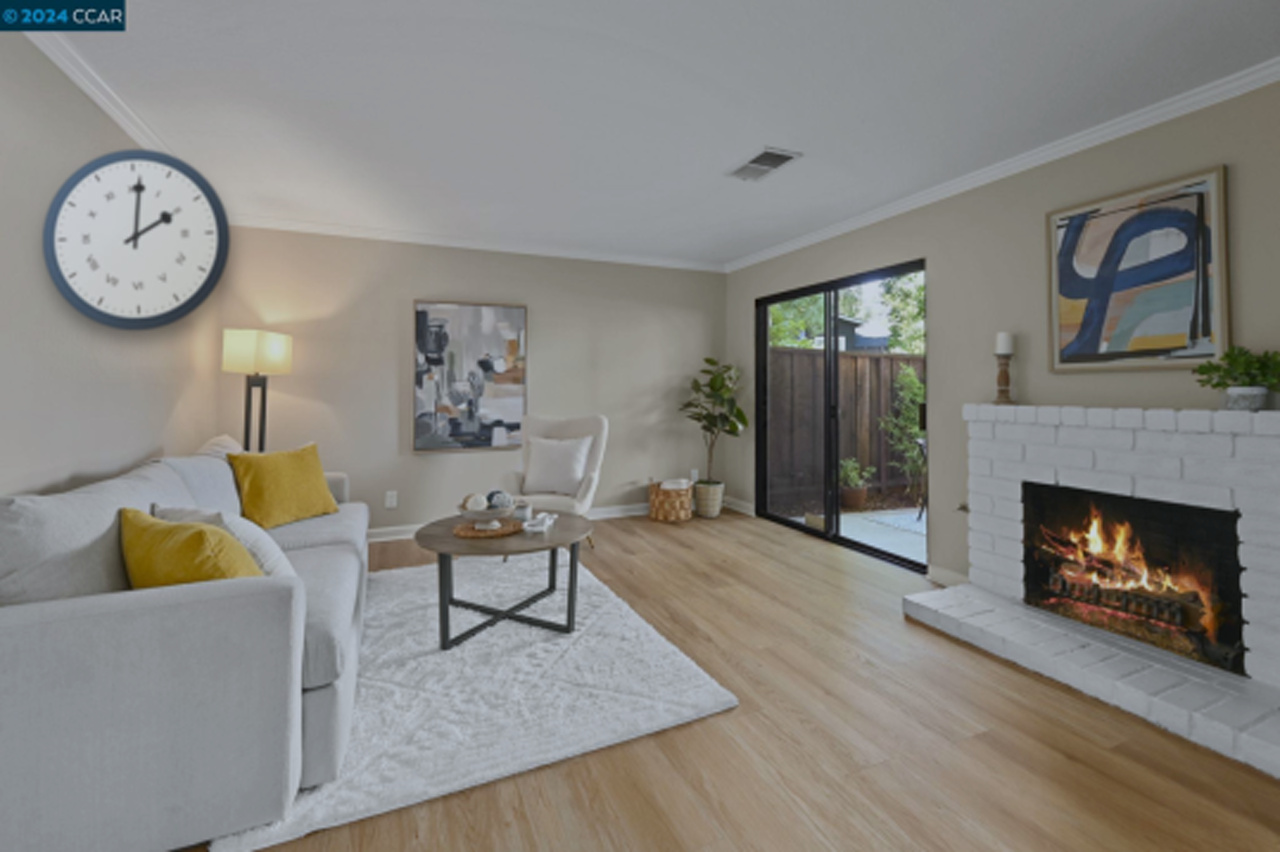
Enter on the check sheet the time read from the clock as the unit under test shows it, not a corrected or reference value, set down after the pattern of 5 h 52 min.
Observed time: 2 h 01 min
